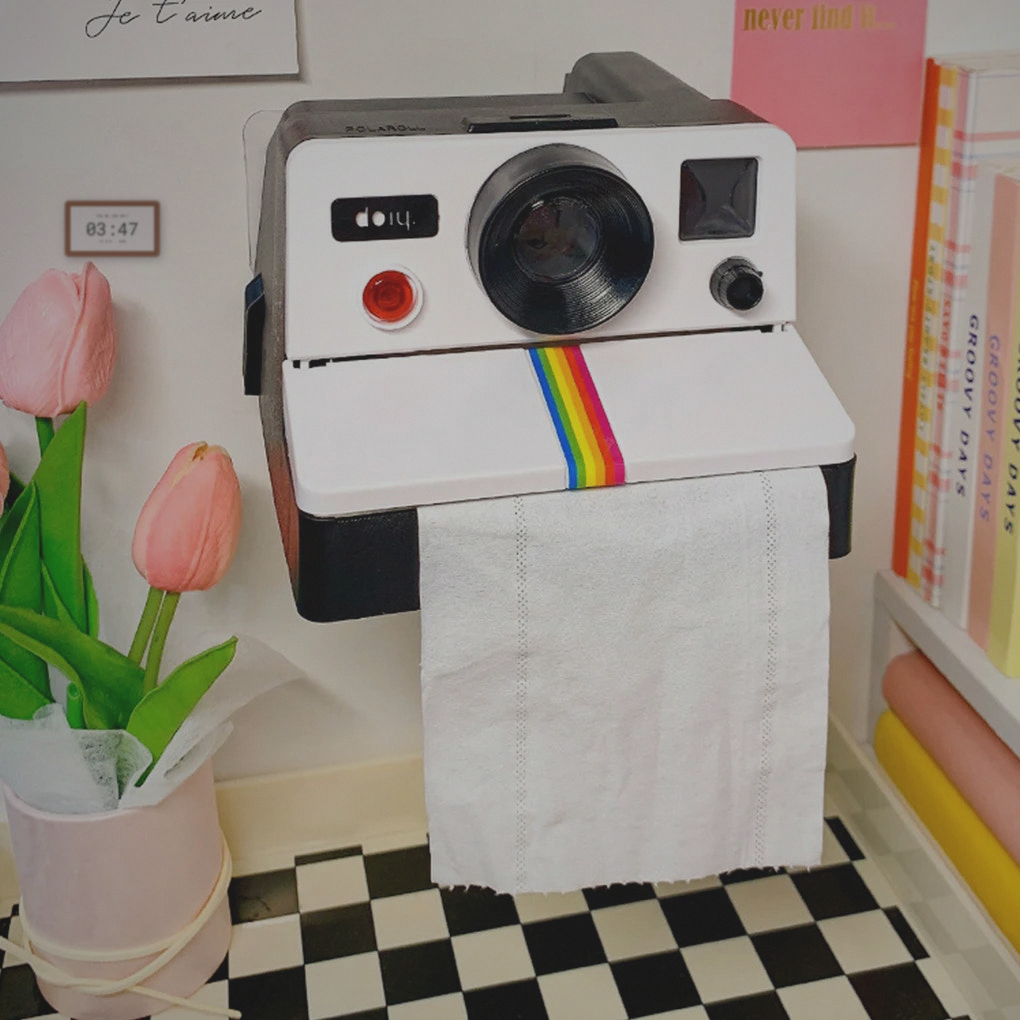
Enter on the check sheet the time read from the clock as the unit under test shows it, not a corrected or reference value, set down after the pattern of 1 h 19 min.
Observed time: 3 h 47 min
